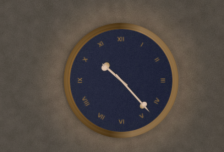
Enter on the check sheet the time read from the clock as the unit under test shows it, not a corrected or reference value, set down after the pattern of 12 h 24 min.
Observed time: 10 h 23 min
